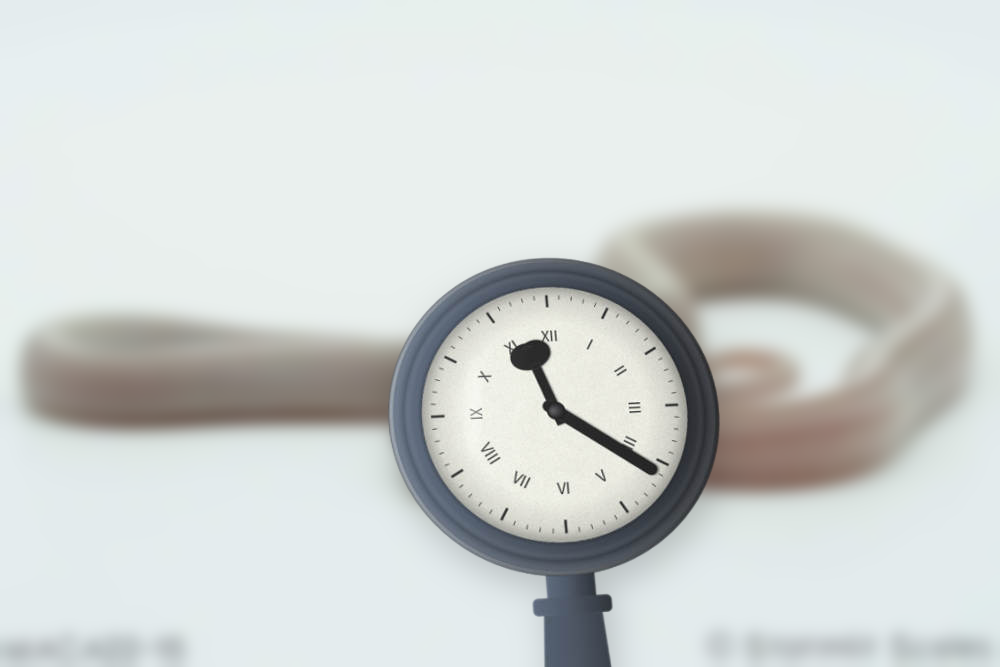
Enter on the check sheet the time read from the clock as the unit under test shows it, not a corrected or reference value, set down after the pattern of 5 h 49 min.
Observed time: 11 h 21 min
